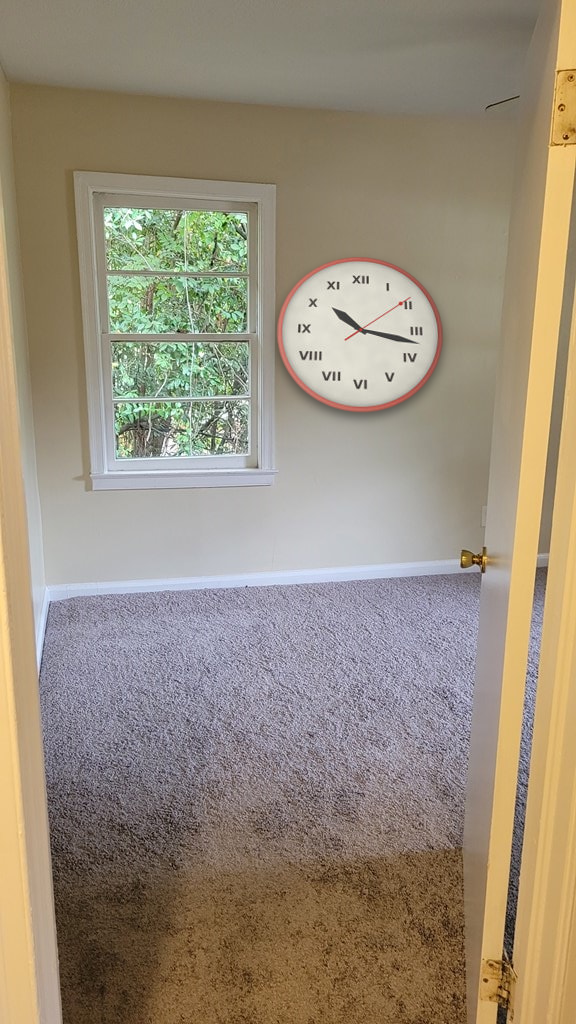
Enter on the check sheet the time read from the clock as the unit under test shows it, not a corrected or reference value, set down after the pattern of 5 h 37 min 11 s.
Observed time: 10 h 17 min 09 s
